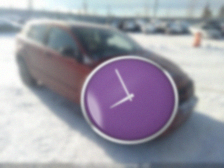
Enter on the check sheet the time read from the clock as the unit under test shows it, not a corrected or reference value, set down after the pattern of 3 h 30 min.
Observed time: 7 h 56 min
